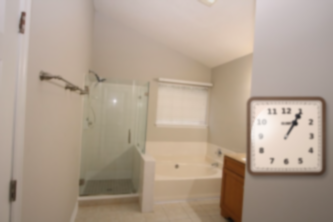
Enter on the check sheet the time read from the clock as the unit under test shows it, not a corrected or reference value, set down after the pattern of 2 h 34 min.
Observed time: 1 h 05 min
